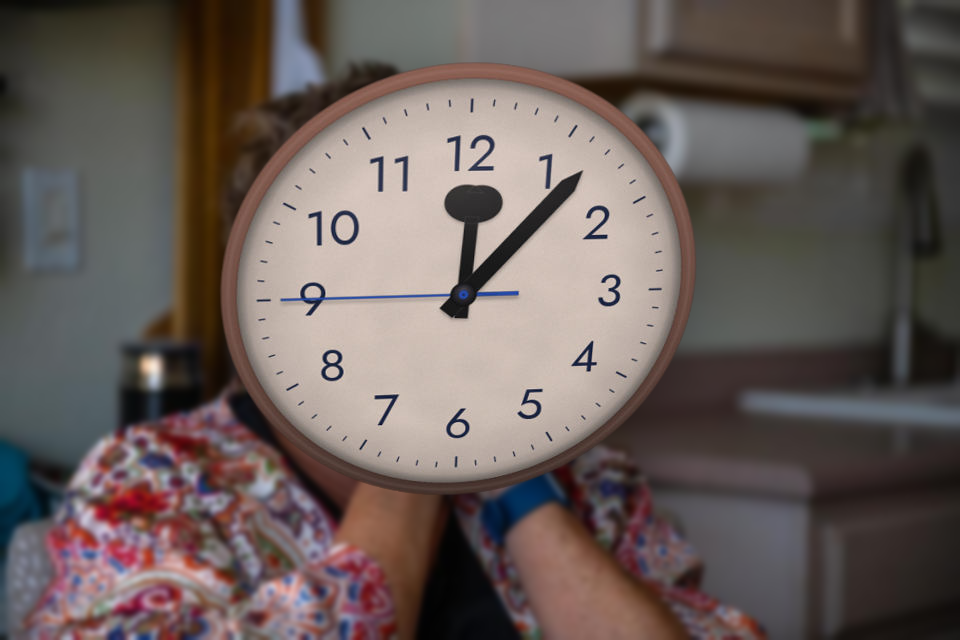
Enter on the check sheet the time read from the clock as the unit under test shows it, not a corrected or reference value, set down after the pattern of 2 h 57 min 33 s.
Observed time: 12 h 06 min 45 s
